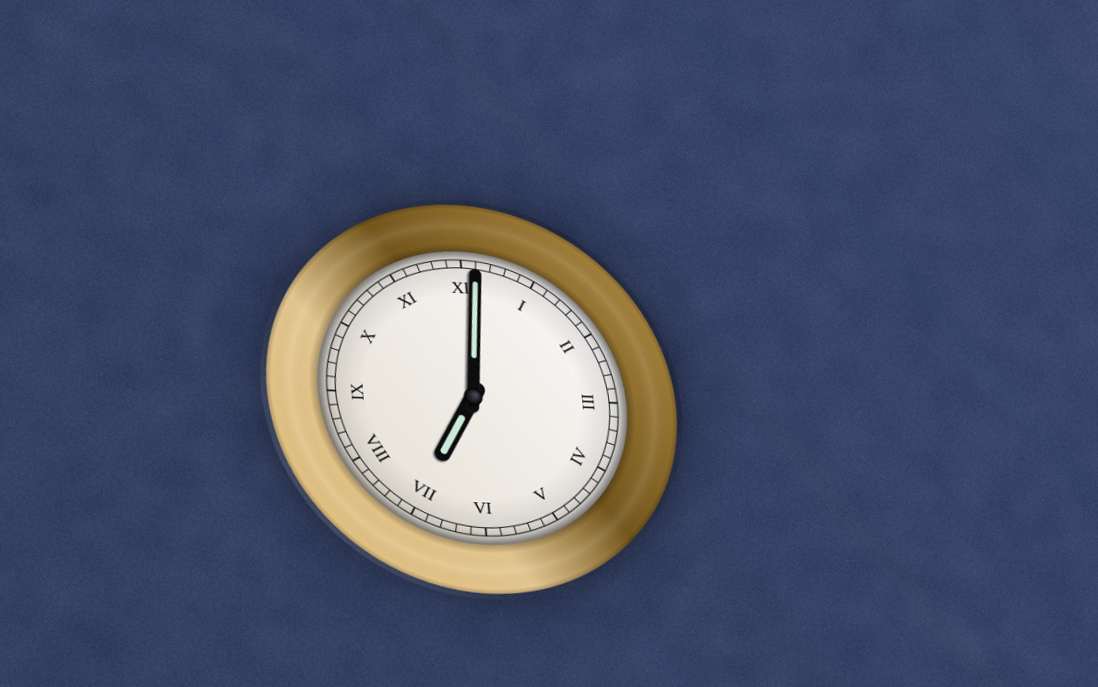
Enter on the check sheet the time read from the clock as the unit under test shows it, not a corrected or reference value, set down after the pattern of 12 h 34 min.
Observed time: 7 h 01 min
